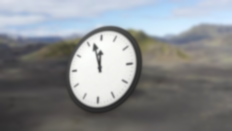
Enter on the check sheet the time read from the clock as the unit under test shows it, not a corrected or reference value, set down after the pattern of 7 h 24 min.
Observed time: 11 h 57 min
